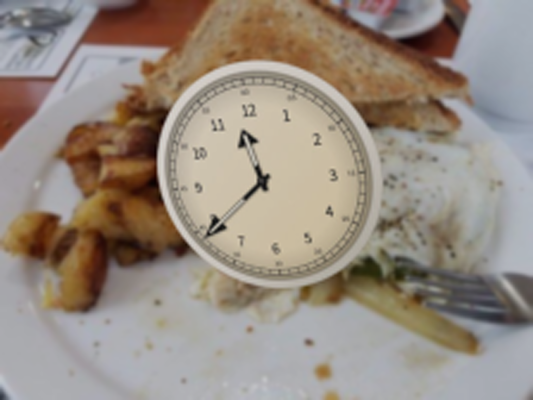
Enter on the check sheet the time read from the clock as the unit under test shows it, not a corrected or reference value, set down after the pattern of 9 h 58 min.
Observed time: 11 h 39 min
